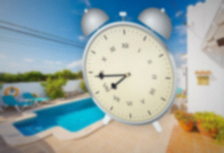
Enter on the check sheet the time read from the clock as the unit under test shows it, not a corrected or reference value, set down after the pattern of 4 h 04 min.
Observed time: 7 h 44 min
